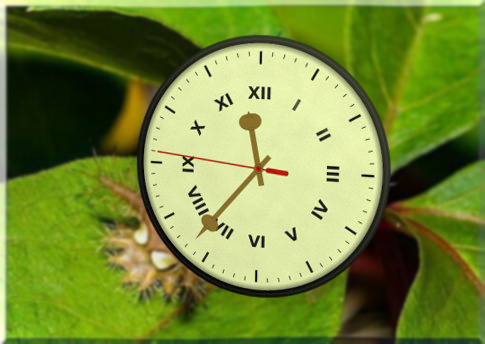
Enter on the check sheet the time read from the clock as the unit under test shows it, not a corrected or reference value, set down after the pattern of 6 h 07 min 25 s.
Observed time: 11 h 36 min 46 s
